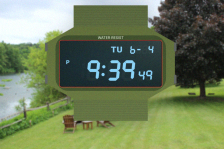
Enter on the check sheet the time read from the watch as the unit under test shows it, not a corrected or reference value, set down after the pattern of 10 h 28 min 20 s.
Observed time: 9 h 39 min 49 s
